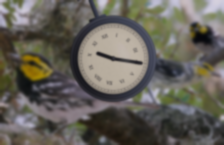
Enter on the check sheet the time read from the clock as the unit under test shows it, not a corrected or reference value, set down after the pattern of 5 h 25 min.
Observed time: 10 h 20 min
